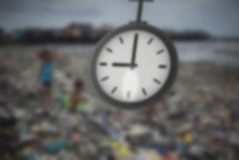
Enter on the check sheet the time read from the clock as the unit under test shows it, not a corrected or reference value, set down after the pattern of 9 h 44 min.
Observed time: 9 h 00 min
